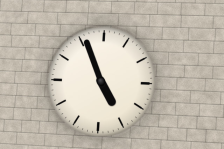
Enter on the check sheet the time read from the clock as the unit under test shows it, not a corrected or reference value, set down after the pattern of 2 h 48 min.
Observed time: 4 h 56 min
